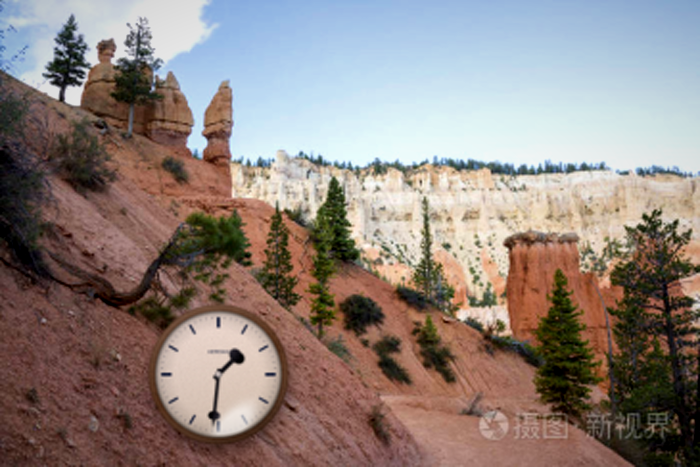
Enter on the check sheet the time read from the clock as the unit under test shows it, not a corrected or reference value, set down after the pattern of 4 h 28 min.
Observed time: 1 h 31 min
